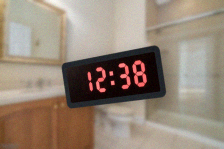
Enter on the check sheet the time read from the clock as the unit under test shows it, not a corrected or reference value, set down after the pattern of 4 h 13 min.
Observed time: 12 h 38 min
